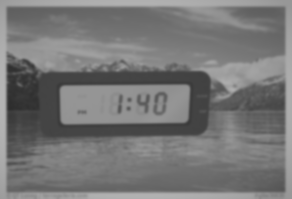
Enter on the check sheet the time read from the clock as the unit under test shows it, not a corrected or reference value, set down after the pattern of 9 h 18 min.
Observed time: 1 h 40 min
